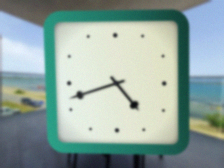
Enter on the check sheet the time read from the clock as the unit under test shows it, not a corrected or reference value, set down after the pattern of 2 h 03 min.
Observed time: 4 h 42 min
